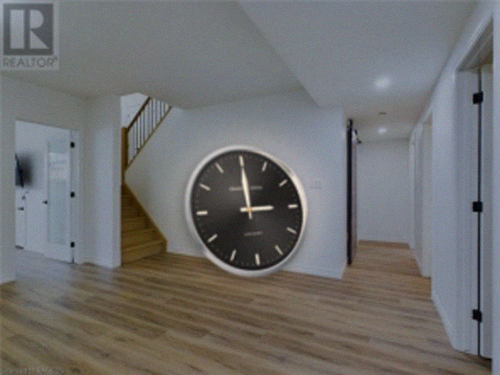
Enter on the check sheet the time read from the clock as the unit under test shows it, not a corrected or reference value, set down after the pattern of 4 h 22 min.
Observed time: 3 h 00 min
